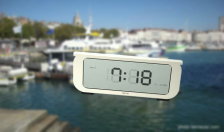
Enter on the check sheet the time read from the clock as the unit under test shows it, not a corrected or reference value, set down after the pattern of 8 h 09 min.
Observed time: 7 h 18 min
